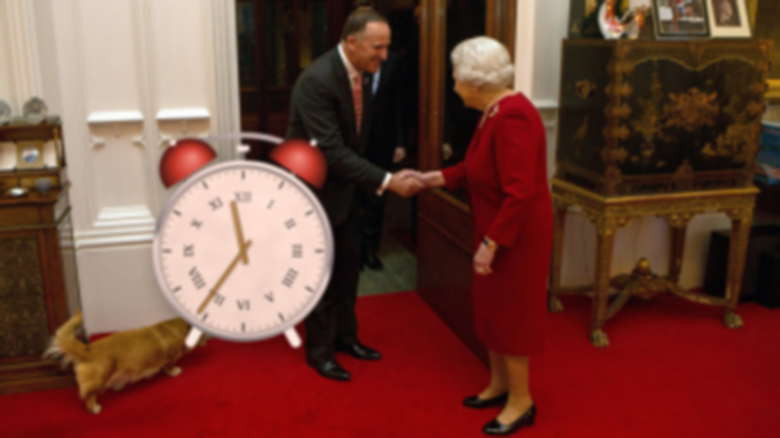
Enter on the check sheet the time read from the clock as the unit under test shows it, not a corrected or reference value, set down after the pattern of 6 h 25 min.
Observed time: 11 h 36 min
